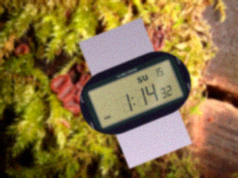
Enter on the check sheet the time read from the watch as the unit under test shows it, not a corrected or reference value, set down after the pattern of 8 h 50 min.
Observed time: 1 h 14 min
